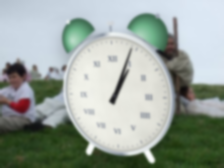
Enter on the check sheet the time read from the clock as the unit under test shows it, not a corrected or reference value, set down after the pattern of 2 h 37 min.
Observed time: 1 h 04 min
